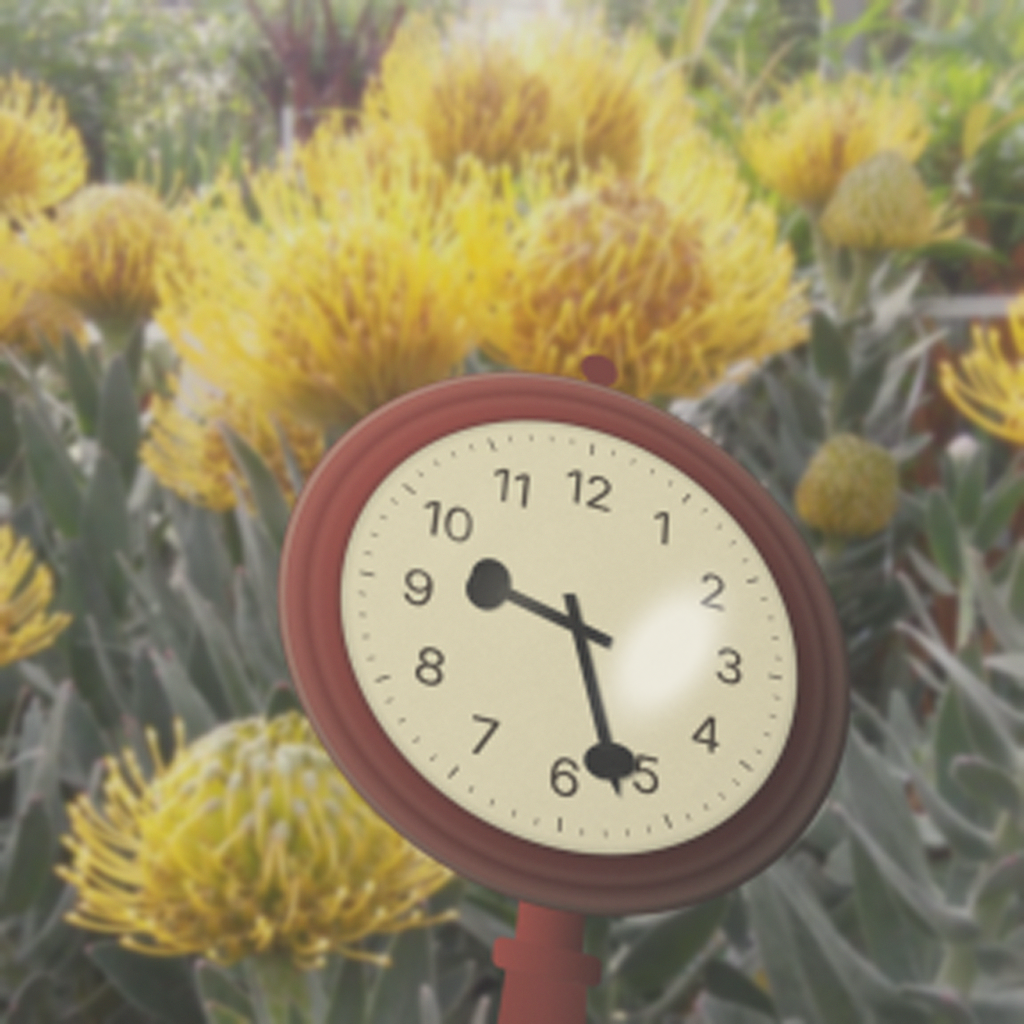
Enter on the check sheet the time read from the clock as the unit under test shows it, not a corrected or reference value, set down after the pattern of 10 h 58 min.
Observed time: 9 h 27 min
